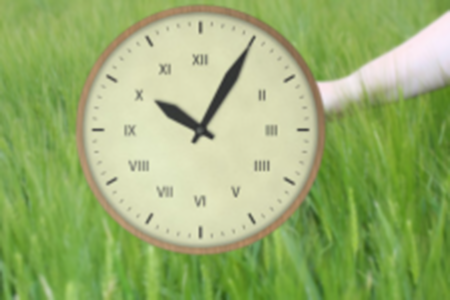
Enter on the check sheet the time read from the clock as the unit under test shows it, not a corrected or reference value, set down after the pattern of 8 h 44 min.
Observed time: 10 h 05 min
